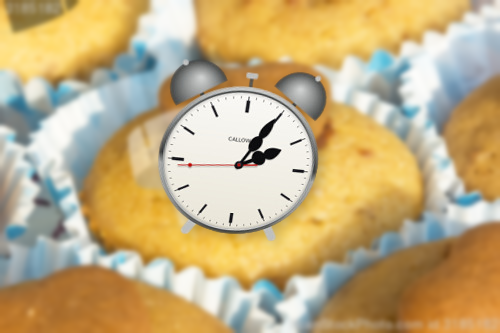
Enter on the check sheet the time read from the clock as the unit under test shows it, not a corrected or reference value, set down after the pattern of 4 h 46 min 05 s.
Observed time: 2 h 04 min 44 s
